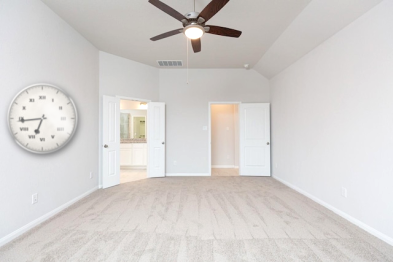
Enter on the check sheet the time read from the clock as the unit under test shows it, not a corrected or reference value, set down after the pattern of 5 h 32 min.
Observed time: 6 h 44 min
